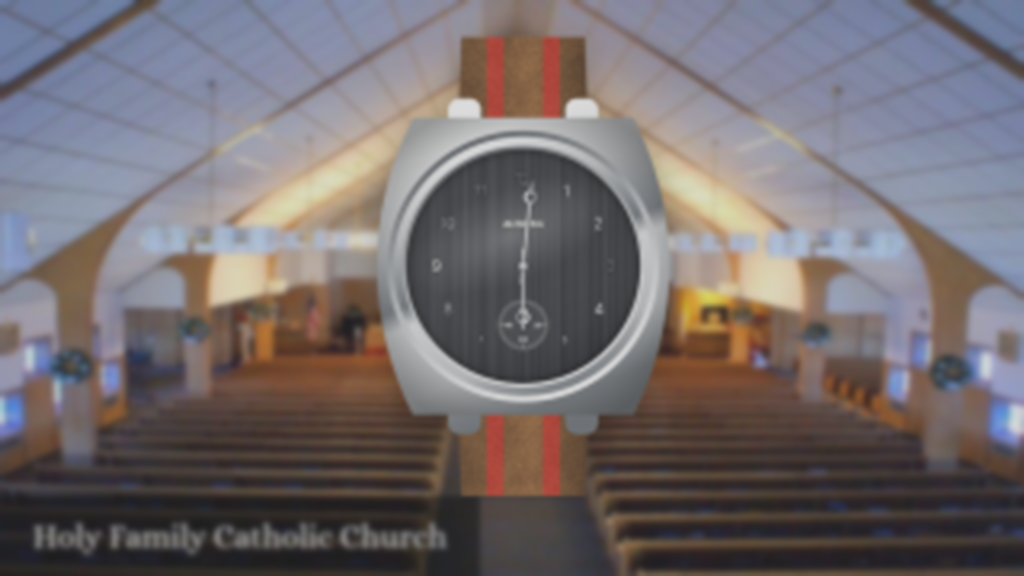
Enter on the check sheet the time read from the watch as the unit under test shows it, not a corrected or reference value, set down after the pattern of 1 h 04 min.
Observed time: 6 h 01 min
